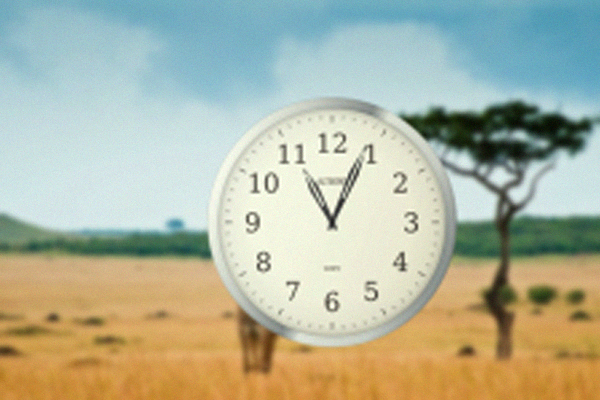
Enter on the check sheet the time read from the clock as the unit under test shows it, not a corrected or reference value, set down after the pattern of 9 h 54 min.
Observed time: 11 h 04 min
